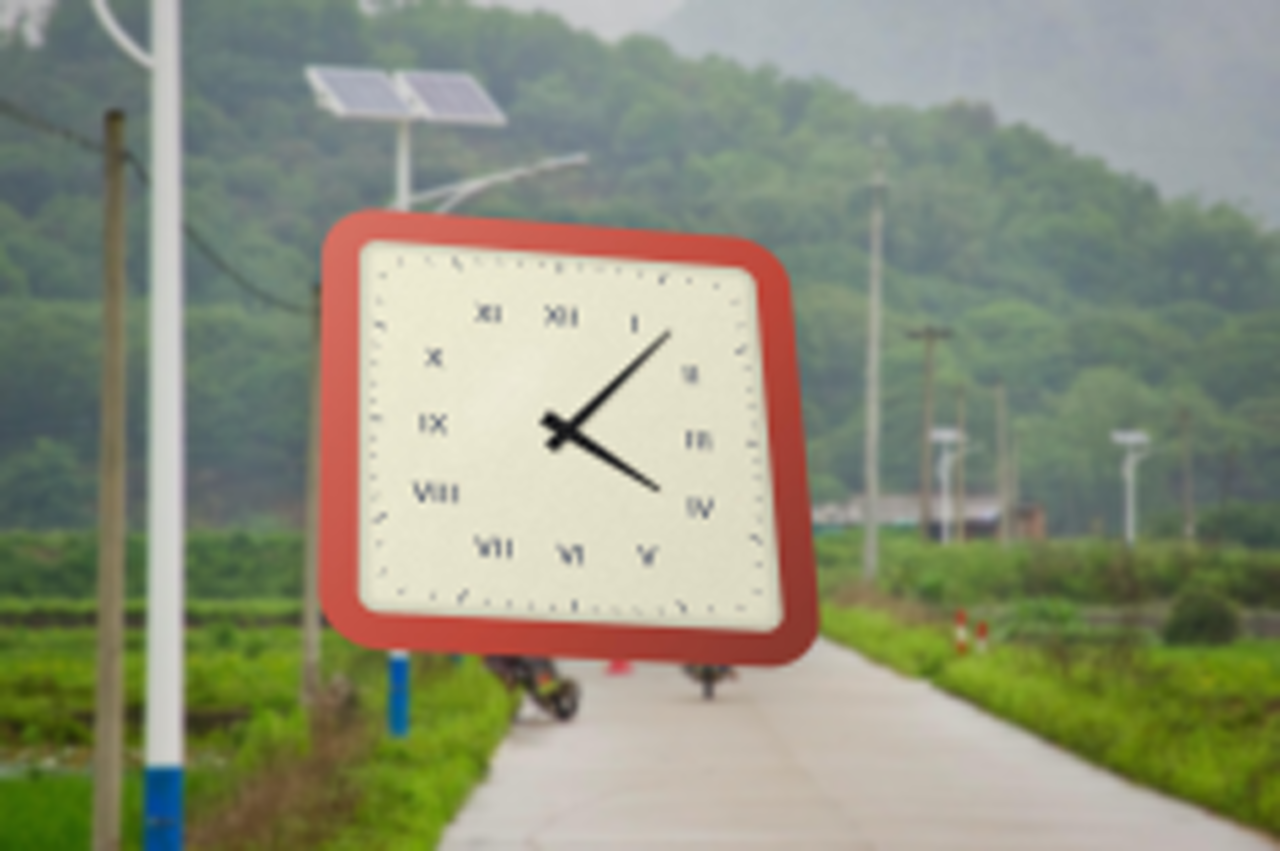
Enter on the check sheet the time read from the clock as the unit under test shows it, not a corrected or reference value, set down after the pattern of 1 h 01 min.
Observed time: 4 h 07 min
